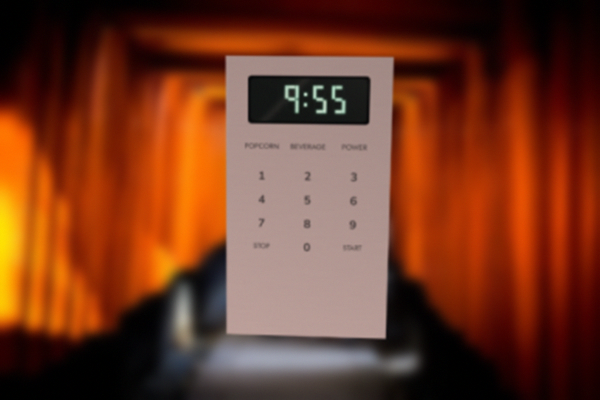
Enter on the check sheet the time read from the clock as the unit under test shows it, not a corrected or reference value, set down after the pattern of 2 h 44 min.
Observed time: 9 h 55 min
